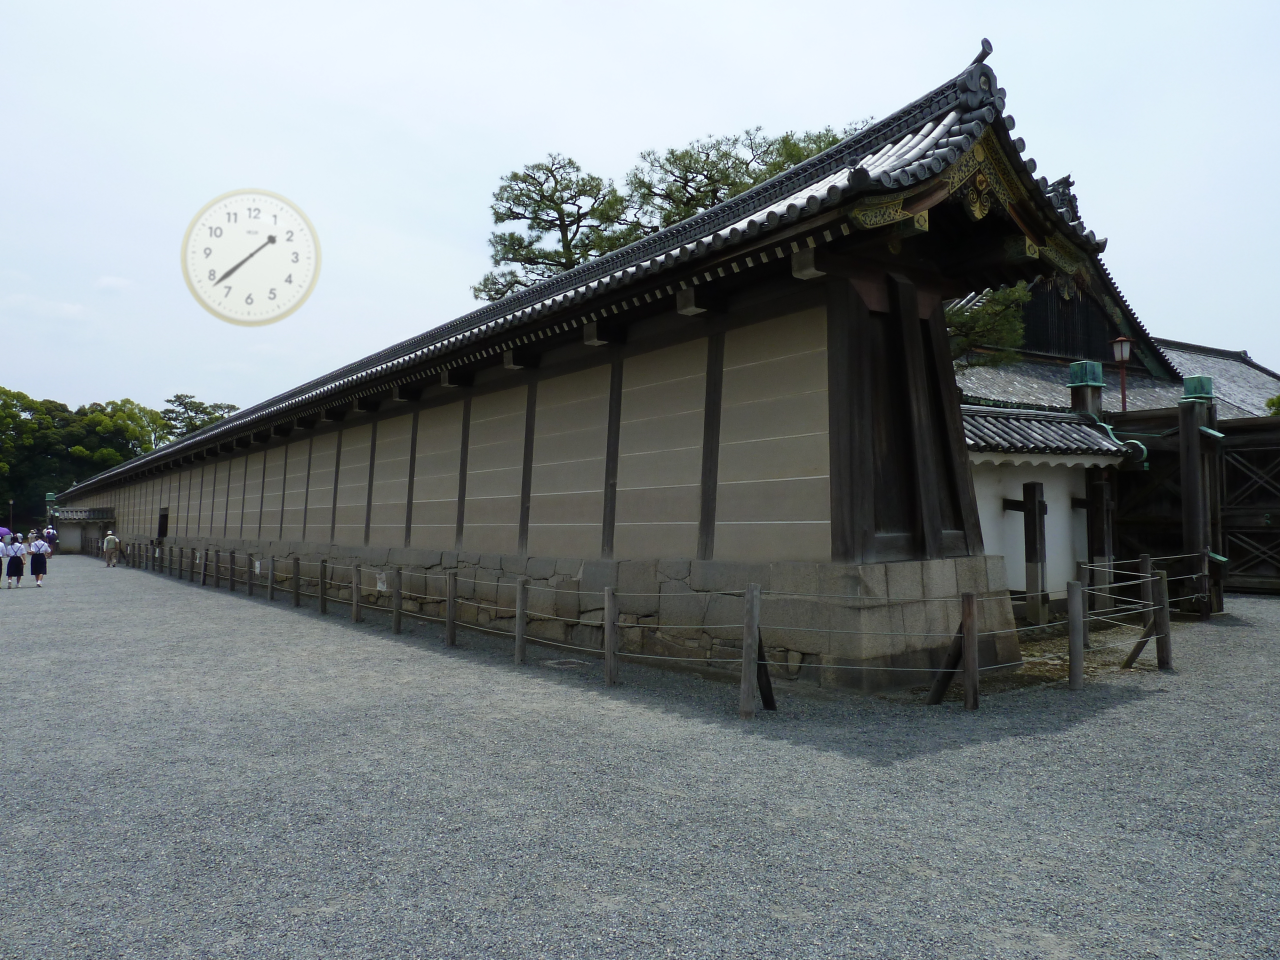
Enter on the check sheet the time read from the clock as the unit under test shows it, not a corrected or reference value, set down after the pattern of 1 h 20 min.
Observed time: 1 h 38 min
